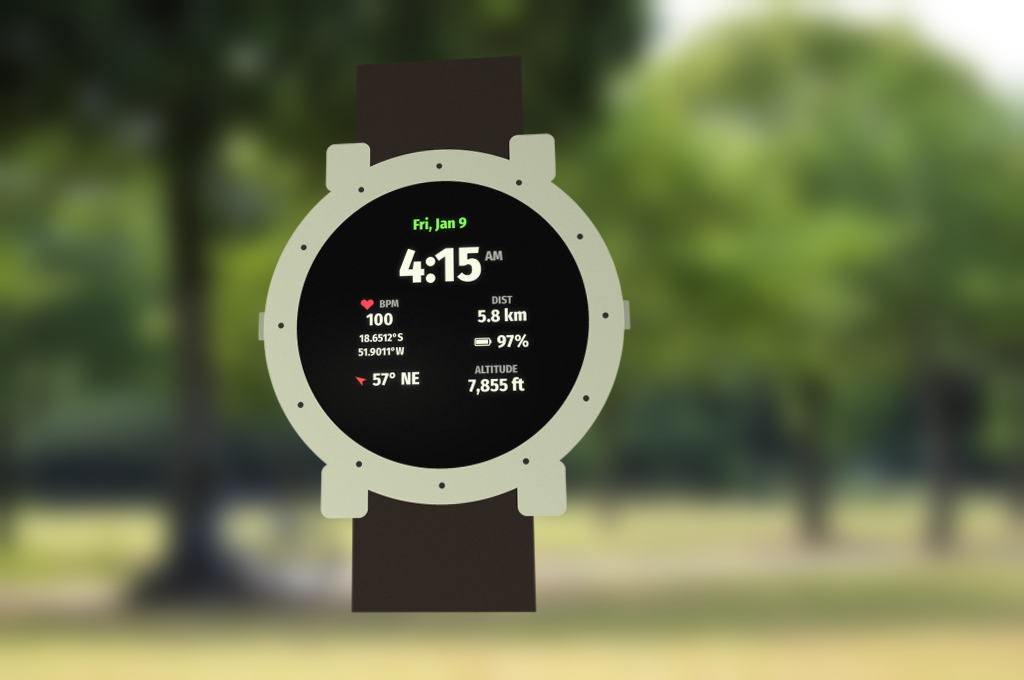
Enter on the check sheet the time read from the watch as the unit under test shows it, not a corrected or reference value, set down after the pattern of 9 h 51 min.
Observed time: 4 h 15 min
